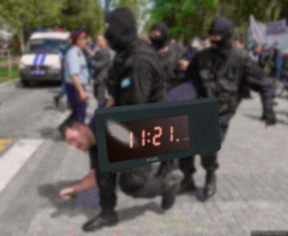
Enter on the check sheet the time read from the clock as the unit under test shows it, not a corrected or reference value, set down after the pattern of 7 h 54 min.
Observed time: 11 h 21 min
